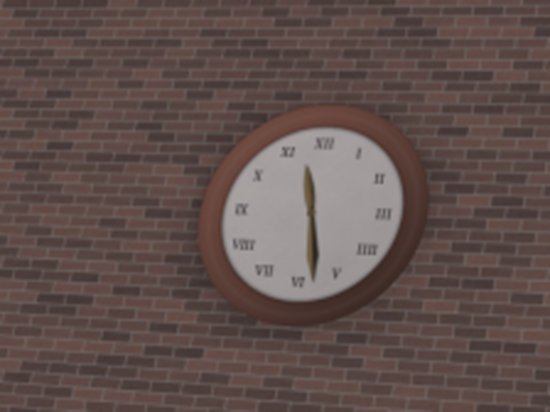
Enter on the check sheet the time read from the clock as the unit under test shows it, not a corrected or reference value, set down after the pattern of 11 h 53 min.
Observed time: 11 h 28 min
